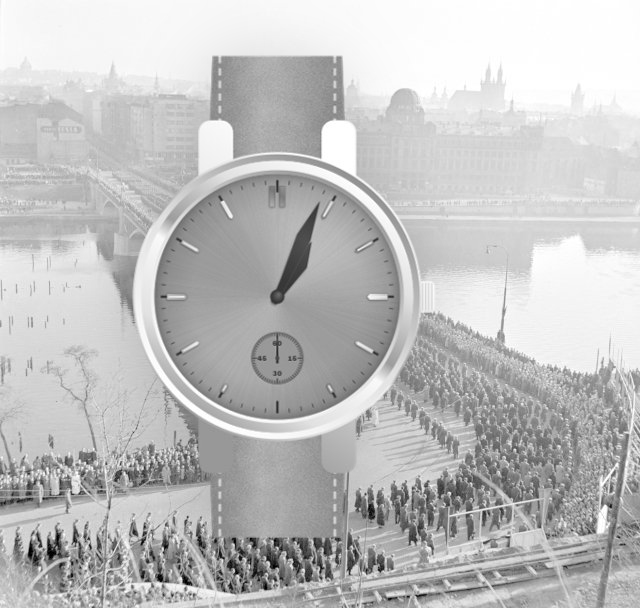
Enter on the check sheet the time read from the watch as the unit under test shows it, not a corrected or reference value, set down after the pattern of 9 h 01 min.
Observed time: 1 h 04 min
